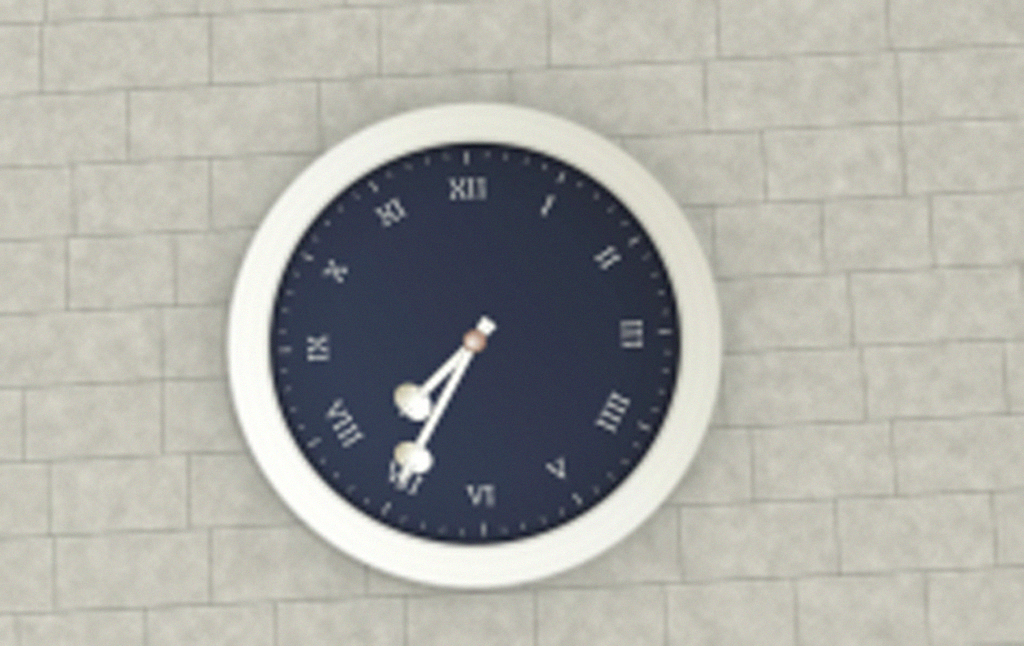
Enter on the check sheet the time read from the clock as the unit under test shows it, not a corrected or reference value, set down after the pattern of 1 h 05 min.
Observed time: 7 h 35 min
